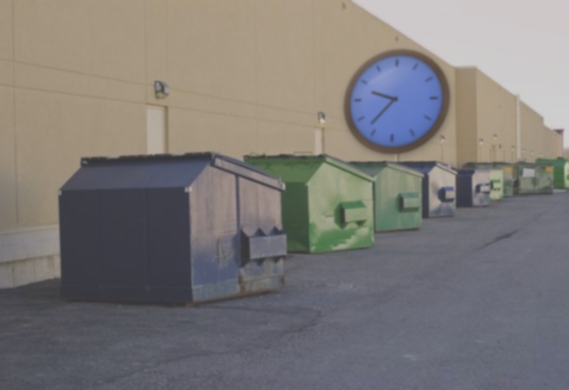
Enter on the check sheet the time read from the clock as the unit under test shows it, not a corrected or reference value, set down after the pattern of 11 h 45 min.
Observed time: 9 h 37 min
